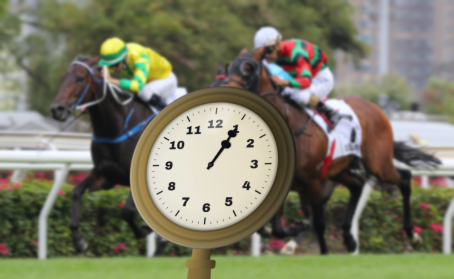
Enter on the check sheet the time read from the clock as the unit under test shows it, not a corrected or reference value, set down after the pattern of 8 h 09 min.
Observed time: 1 h 05 min
